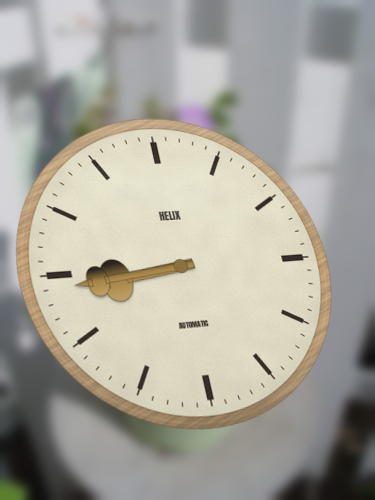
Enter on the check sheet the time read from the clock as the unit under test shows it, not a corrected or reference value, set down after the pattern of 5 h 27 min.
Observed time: 8 h 44 min
